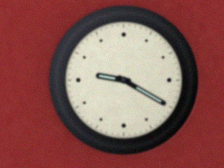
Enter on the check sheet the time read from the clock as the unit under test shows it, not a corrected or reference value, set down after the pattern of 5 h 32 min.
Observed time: 9 h 20 min
